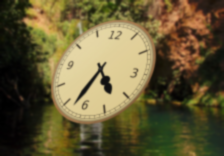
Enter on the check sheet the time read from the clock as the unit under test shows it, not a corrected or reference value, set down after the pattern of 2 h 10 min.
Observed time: 4 h 33 min
